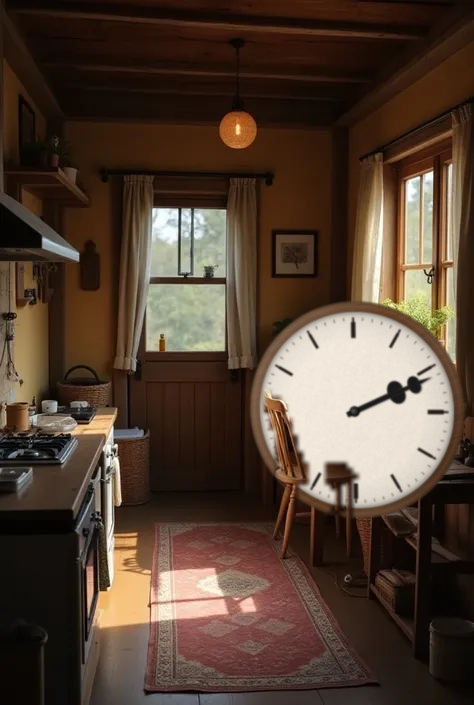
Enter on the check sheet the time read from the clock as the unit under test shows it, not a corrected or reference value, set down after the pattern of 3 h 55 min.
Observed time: 2 h 11 min
